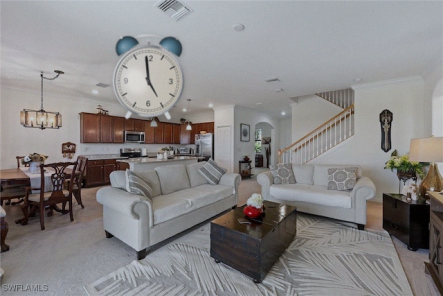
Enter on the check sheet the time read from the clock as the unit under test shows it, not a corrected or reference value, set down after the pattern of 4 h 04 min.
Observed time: 4 h 59 min
